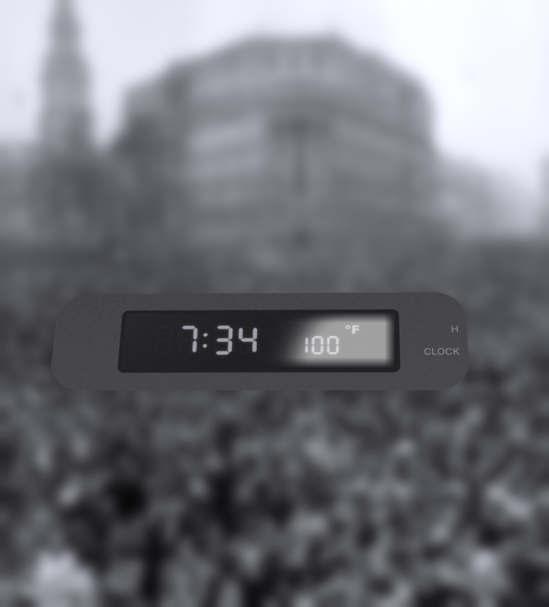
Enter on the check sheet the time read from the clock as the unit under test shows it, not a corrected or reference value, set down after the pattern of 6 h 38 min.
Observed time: 7 h 34 min
